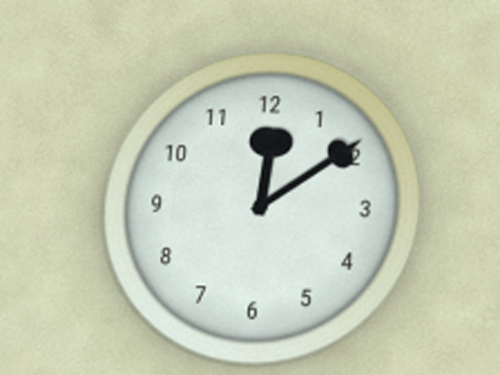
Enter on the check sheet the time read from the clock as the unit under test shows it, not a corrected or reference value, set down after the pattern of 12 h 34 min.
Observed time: 12 h 09 min
